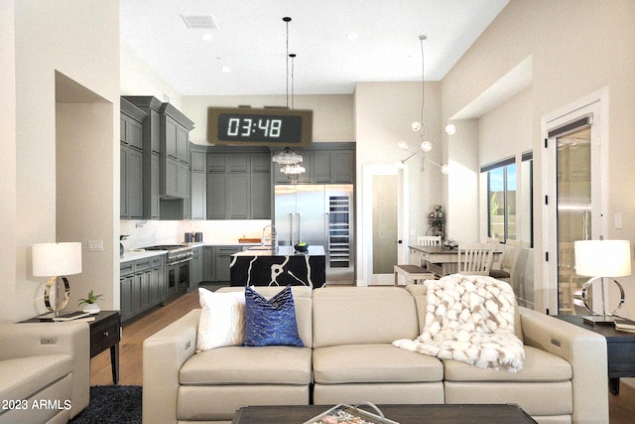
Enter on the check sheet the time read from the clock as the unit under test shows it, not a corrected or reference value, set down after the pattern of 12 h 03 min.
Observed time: 3 h 48 min
